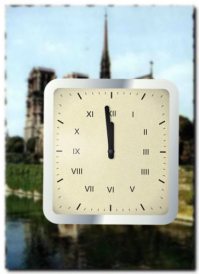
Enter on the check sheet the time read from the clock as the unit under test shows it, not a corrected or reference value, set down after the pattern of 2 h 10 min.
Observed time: 11 h 59 min
